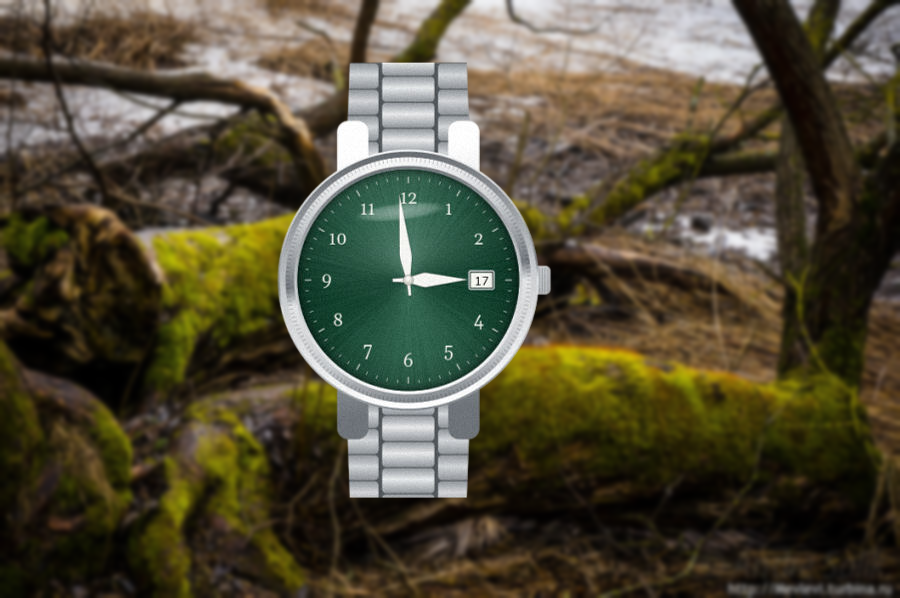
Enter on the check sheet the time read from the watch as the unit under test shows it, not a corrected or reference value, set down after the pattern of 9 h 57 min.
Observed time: 2 h 59 min
